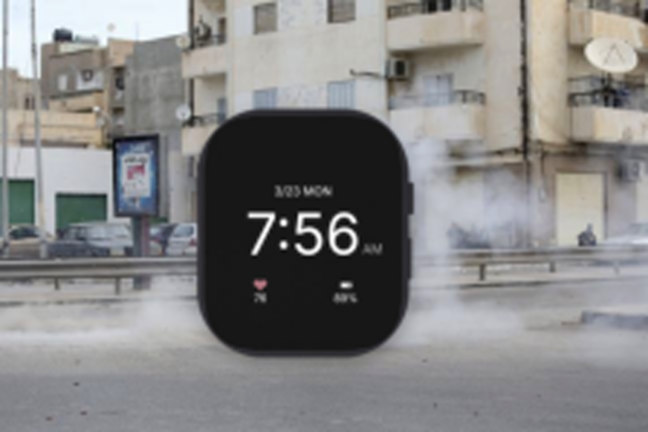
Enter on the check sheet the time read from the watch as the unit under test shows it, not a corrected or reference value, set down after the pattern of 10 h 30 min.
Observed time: 7 h 56 min
